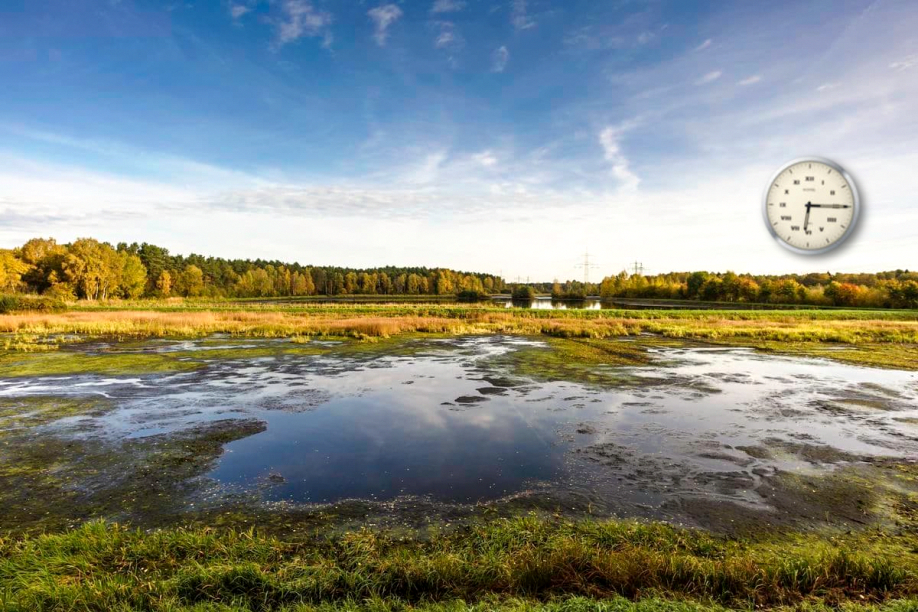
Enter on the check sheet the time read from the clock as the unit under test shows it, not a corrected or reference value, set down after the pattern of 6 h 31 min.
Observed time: 6 h 15 min
